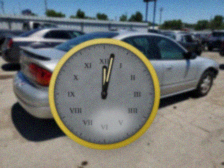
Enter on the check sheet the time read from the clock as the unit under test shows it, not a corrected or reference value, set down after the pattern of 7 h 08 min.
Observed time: 12 h 02 min
